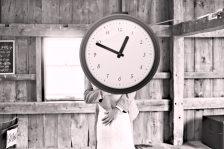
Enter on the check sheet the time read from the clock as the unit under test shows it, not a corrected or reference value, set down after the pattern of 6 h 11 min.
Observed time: 12 h 49 min
